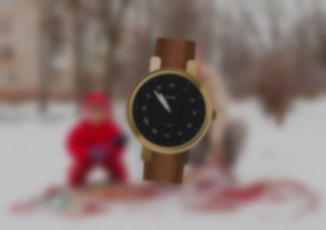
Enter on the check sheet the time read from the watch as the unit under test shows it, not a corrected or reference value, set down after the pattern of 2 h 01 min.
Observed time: 10 h 53 min
